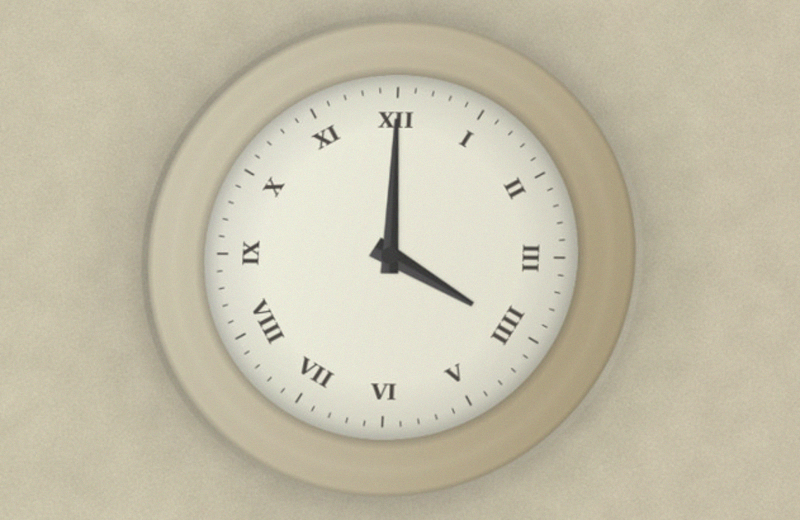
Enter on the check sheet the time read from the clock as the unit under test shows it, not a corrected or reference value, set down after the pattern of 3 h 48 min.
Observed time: 4 h 00 min
